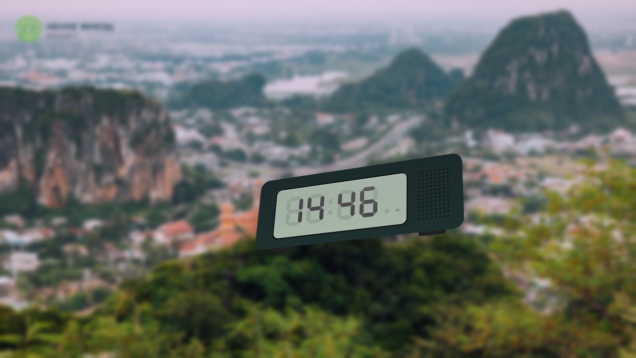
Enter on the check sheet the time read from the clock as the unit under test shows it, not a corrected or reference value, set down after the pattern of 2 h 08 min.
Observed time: 14 h 46 min
